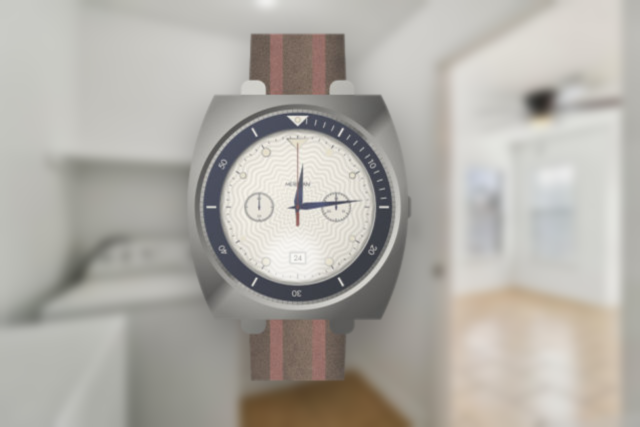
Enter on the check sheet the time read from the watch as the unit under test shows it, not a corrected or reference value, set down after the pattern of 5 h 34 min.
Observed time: 12 h 14 min
